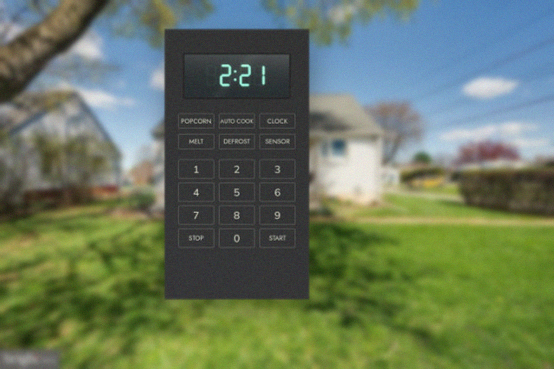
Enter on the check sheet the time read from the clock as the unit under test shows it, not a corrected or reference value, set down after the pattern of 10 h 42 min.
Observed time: 2 h 21 min
